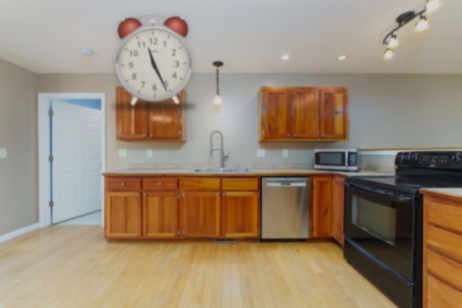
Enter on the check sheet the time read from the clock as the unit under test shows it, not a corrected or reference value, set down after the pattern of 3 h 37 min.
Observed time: 11 h 26 min
